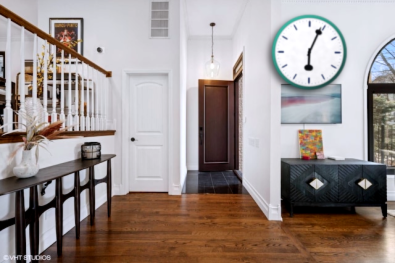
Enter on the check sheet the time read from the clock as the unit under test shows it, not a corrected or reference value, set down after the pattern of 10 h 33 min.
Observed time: 6 h 04 min
